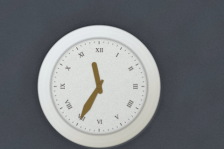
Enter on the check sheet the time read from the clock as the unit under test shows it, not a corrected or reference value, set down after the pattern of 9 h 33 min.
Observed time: 11 h 35 min
